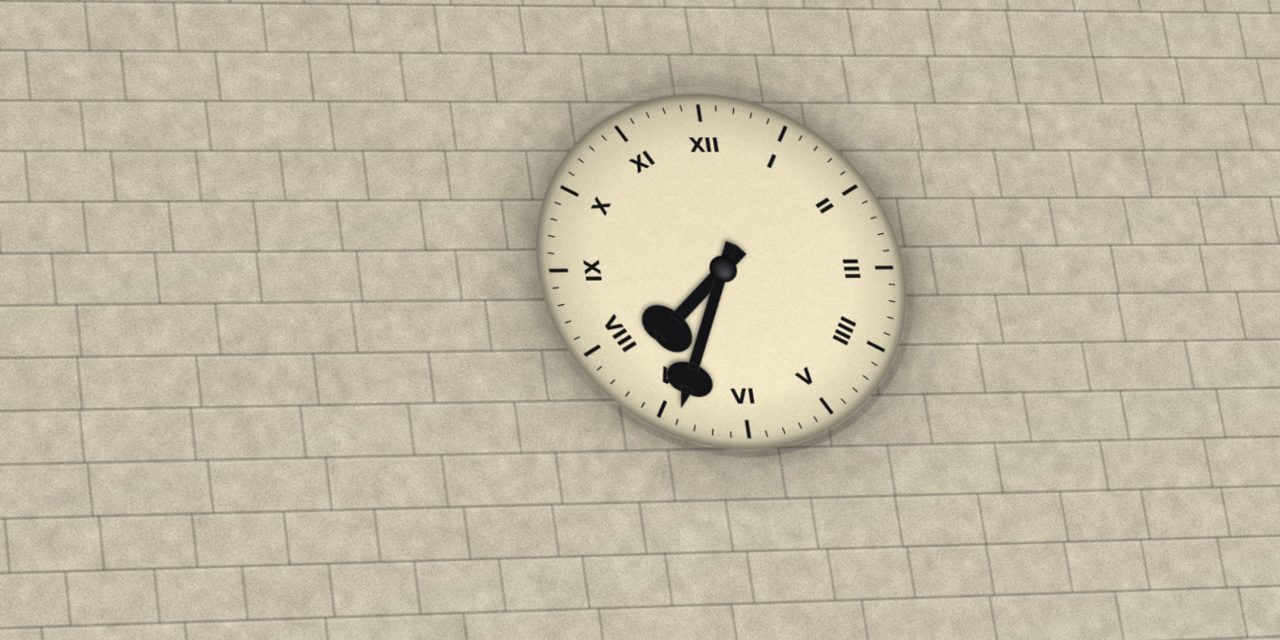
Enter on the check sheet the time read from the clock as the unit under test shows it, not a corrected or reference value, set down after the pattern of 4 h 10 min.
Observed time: 7 h 34 min
